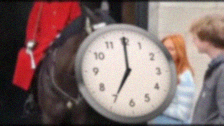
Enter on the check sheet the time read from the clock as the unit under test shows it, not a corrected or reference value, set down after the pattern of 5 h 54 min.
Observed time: 7 h 00 min
